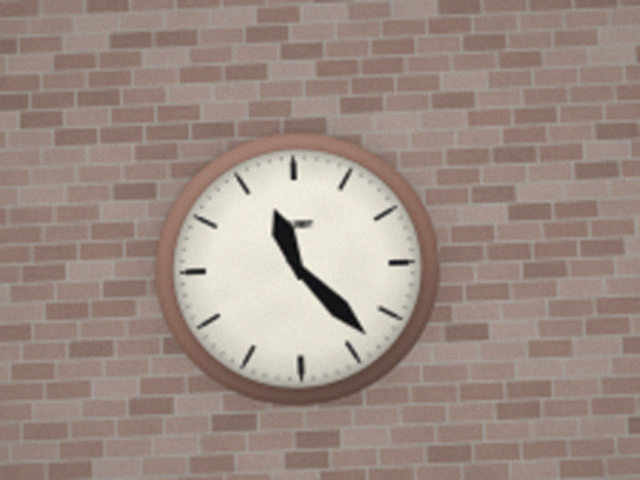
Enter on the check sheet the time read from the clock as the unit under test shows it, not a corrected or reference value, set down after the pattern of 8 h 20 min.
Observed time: 11 h 23 min
